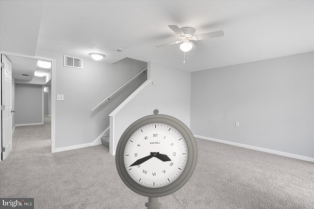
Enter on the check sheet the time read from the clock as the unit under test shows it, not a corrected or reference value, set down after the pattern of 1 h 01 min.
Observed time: 3 h 41 min
